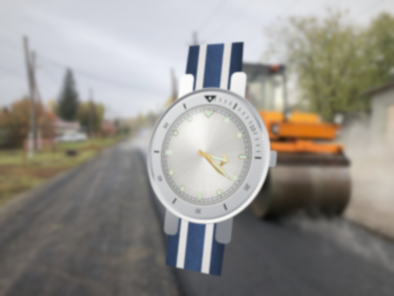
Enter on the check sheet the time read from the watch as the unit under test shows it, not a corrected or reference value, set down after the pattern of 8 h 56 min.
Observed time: 3 h 21 min
